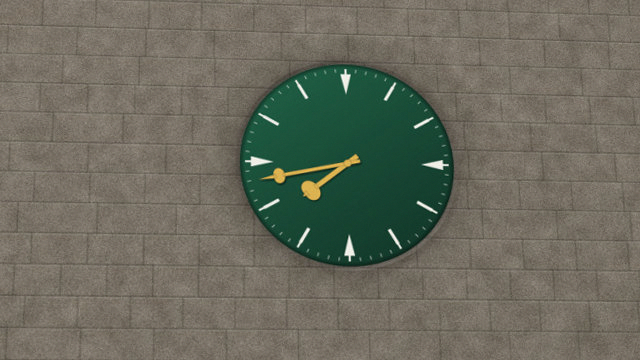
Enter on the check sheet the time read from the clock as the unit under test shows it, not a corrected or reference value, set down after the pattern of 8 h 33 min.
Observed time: 7 h 43 min
